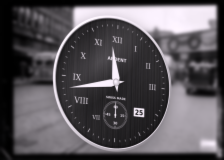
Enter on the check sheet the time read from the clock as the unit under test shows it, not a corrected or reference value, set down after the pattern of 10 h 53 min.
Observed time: 11 h 43 min
